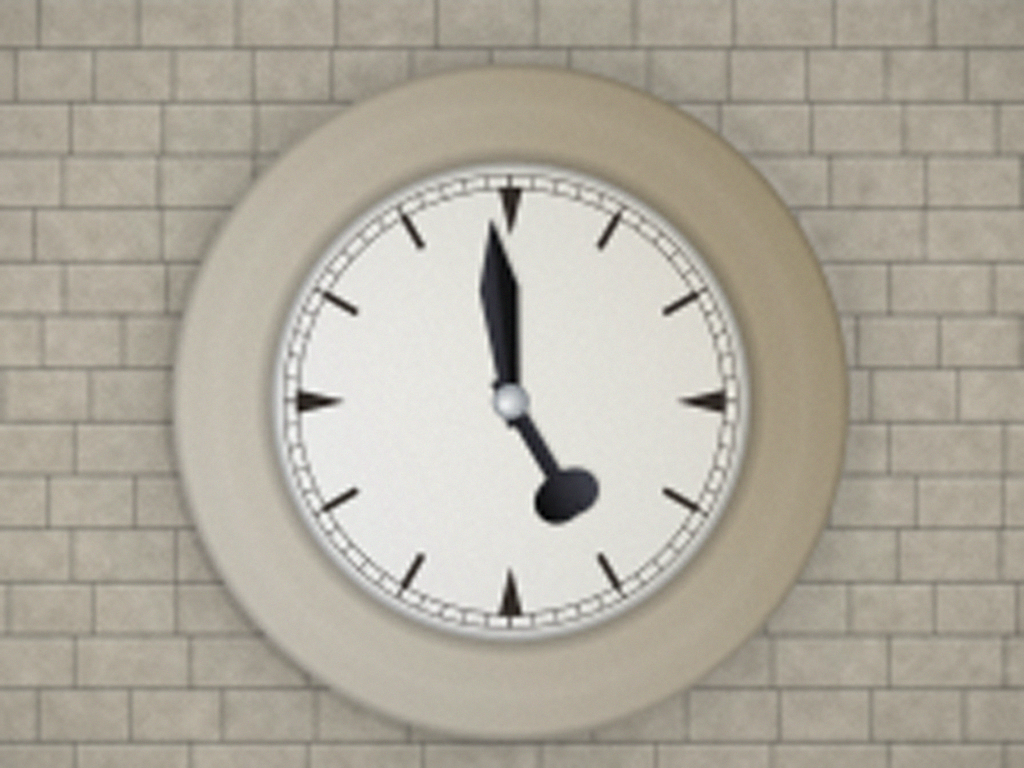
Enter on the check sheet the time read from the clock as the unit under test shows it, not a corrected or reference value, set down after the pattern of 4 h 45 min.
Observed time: 4 h 59 min
